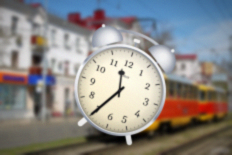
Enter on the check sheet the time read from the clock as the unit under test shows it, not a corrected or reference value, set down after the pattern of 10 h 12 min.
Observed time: 11 h 35 min
